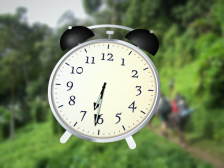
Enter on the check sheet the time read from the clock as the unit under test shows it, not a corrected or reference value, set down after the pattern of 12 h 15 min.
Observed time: 6 h 31 min
